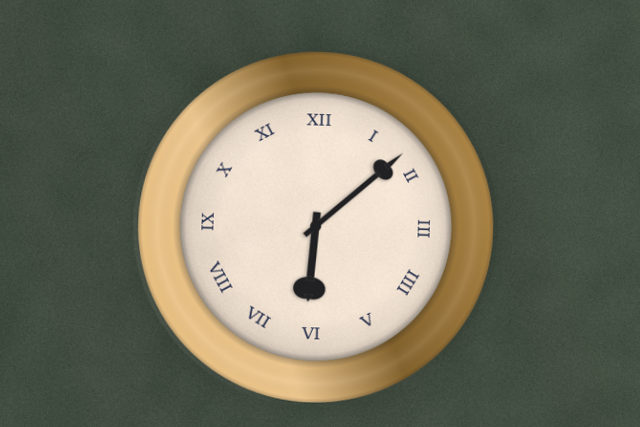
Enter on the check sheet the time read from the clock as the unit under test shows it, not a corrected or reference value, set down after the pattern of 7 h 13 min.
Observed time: 6 h 08 min
